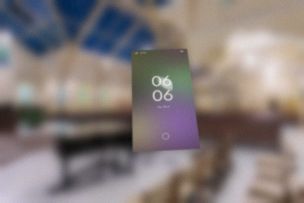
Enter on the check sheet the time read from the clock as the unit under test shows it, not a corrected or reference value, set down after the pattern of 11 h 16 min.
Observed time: 6 h 06 min
